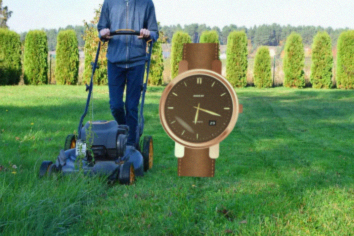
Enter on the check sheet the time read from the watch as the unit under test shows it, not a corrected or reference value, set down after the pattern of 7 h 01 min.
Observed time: 6 h 18 min
